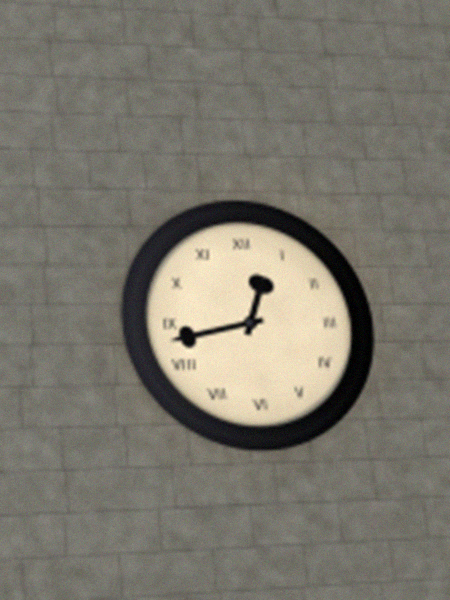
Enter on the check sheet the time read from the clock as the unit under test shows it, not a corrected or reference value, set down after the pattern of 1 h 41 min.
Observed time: 12 h 43 min
